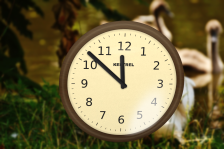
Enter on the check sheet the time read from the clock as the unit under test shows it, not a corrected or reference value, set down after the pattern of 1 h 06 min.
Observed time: 11 h 52 min
